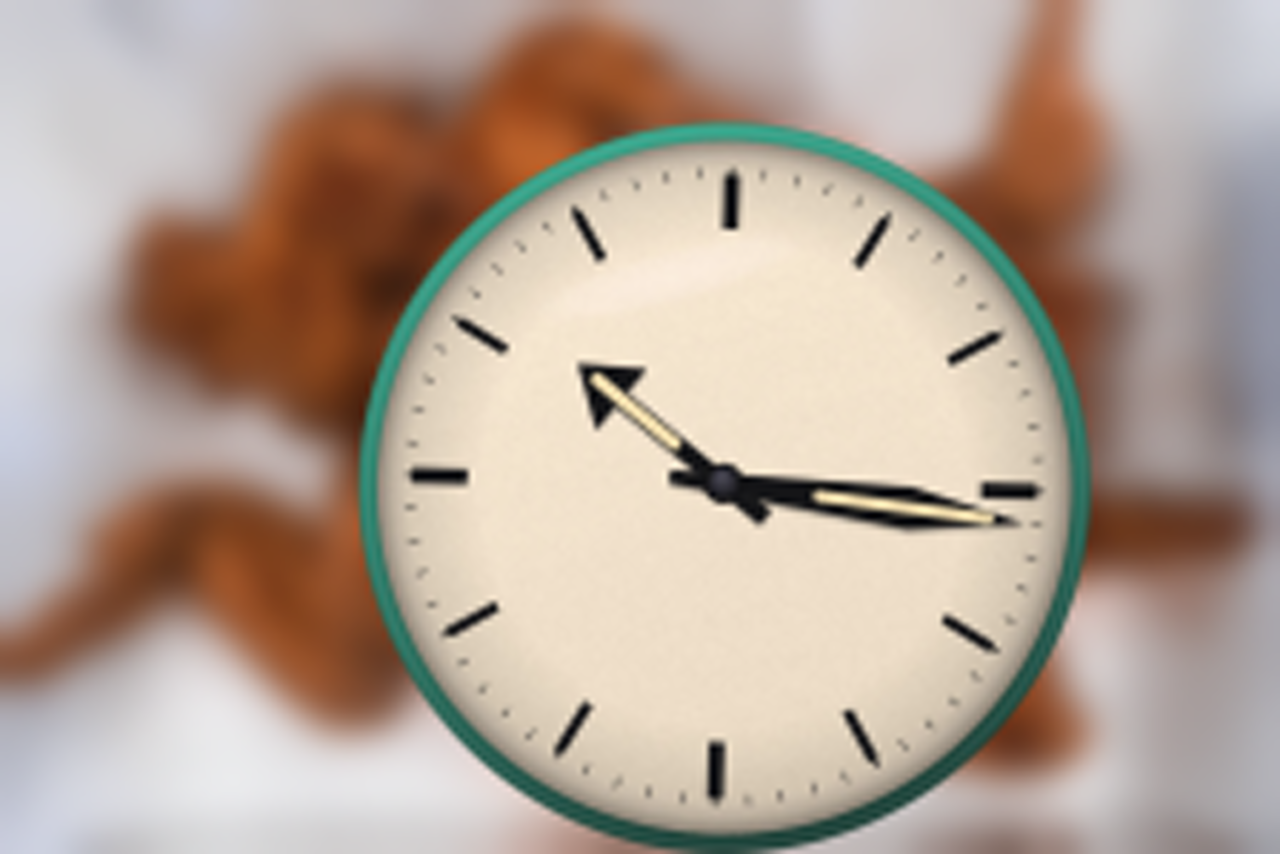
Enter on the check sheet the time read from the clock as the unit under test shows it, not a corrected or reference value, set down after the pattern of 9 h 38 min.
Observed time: 10 h 16 min
